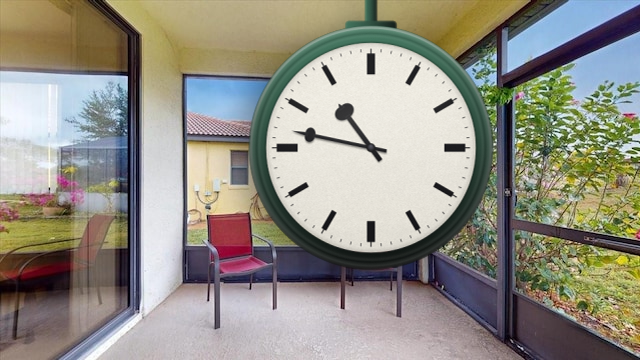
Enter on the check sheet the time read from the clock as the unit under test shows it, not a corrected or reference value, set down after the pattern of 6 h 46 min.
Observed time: 10 h 47 min
